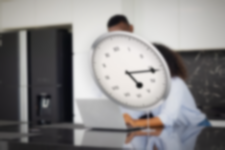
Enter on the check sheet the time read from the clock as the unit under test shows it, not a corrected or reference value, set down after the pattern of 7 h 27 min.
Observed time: 5 h 16 min
